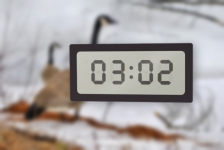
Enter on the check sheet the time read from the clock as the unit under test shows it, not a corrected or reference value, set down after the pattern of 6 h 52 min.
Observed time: 3 h 02 min
